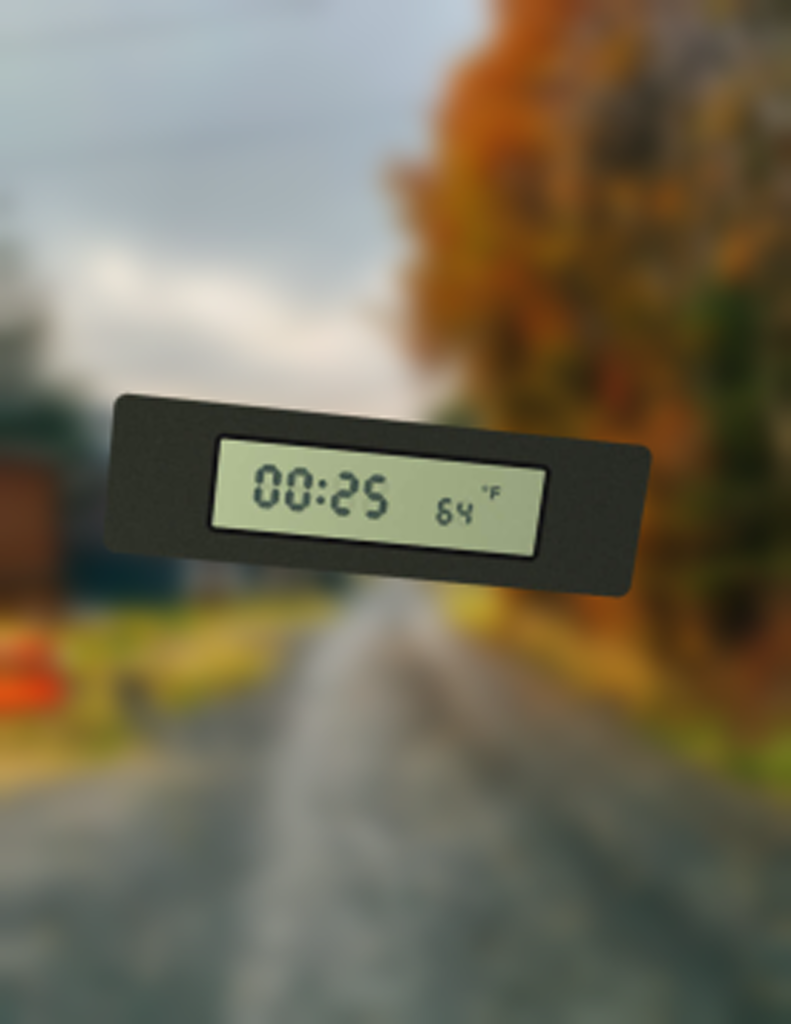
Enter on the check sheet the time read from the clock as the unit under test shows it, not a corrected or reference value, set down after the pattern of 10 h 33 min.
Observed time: 0 h 25 min
